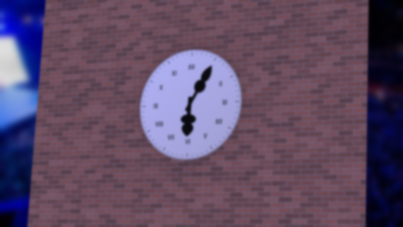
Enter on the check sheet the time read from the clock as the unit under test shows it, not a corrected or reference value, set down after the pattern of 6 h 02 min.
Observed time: 6 h 05 min
